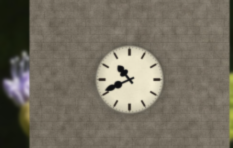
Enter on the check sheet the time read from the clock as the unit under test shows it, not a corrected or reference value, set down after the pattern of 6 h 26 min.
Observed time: 10 h 41 min
